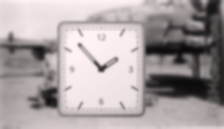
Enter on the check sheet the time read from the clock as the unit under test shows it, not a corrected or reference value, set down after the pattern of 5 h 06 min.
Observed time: 1 h 53 min
